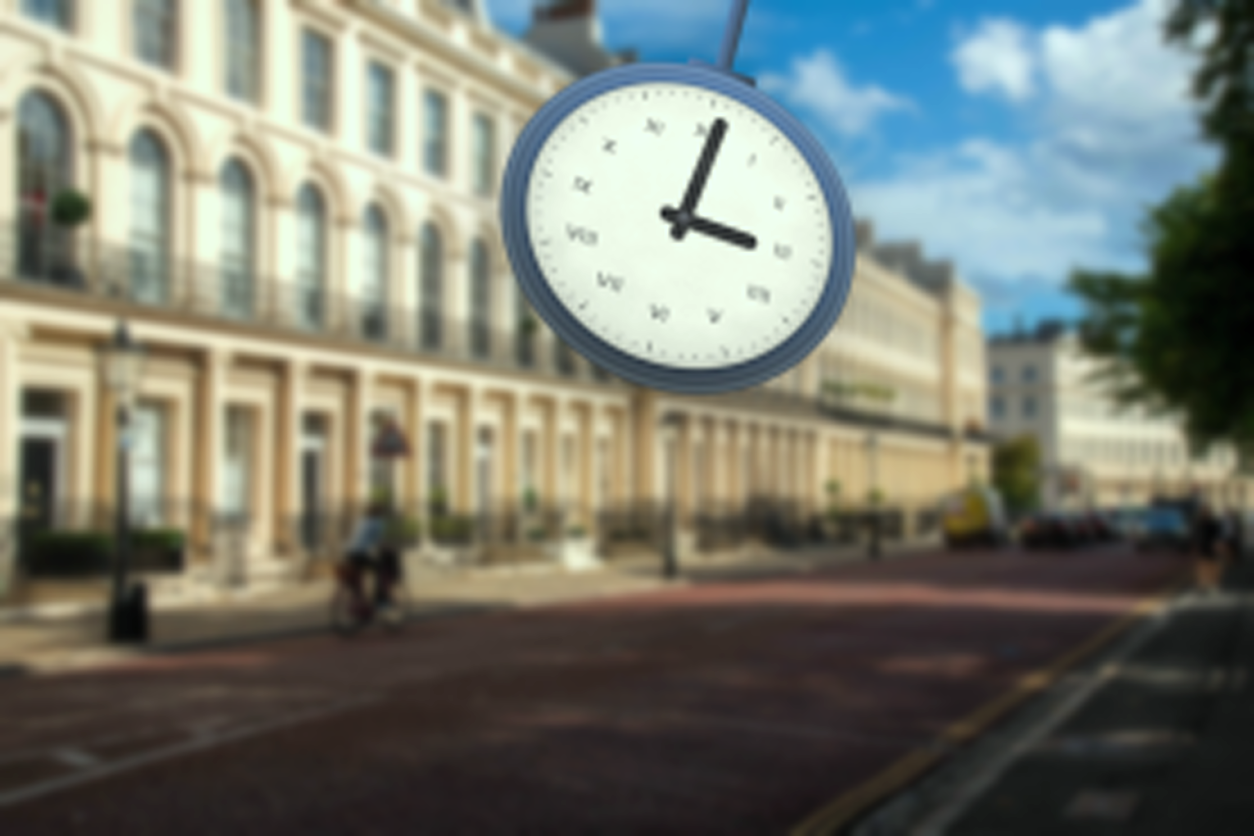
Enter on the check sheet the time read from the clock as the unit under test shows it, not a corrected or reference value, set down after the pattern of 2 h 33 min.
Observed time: 3 h 01 min
